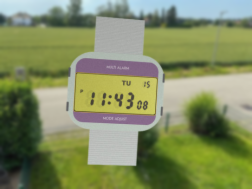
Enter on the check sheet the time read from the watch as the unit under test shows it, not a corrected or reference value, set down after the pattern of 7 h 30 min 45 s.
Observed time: 11 h 43 min 08 s
